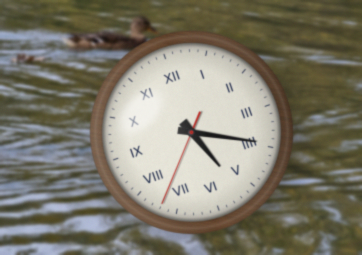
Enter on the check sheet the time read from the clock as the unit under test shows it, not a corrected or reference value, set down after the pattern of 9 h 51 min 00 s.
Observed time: 5 h 19 min 37 s
